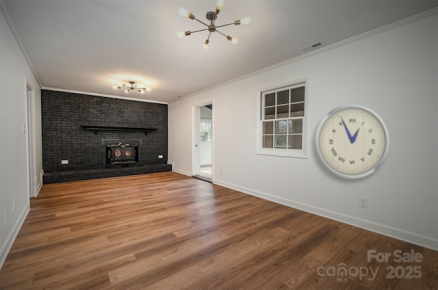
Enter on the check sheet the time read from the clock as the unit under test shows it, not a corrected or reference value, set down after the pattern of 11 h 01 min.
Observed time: 12 h 56 min
